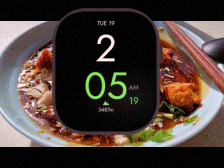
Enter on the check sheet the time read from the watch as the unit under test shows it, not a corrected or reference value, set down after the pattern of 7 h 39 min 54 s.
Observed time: 2 h 05 min 19 s
